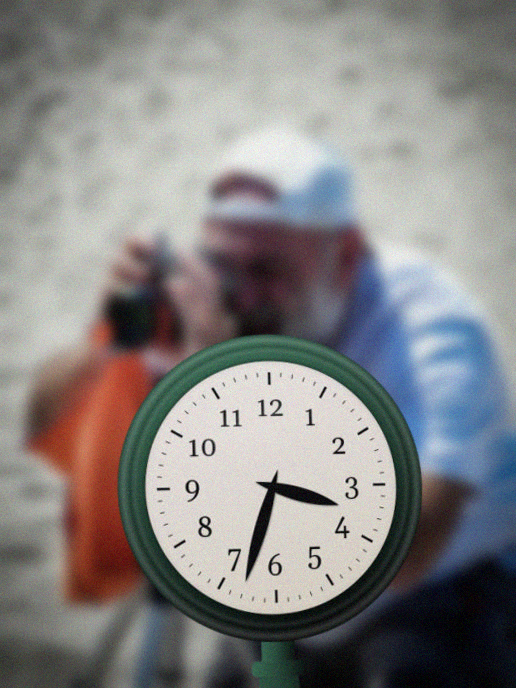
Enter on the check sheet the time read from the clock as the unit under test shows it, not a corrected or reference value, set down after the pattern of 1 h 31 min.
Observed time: 3 h 33 min
